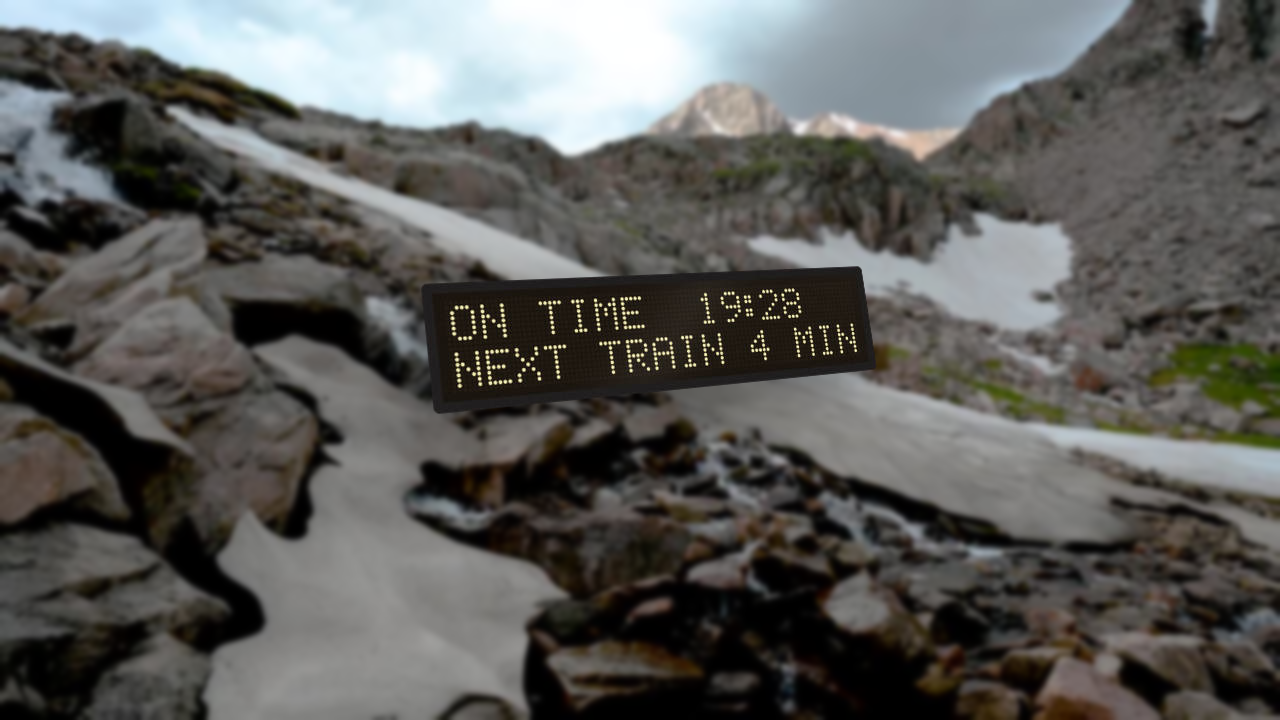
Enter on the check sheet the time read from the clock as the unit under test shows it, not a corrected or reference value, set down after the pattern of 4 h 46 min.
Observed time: 19 h 28 min
